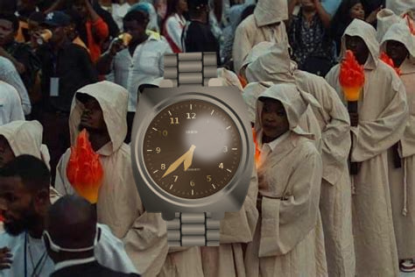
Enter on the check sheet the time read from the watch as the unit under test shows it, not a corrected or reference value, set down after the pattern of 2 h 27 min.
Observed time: 6 h 38 min
